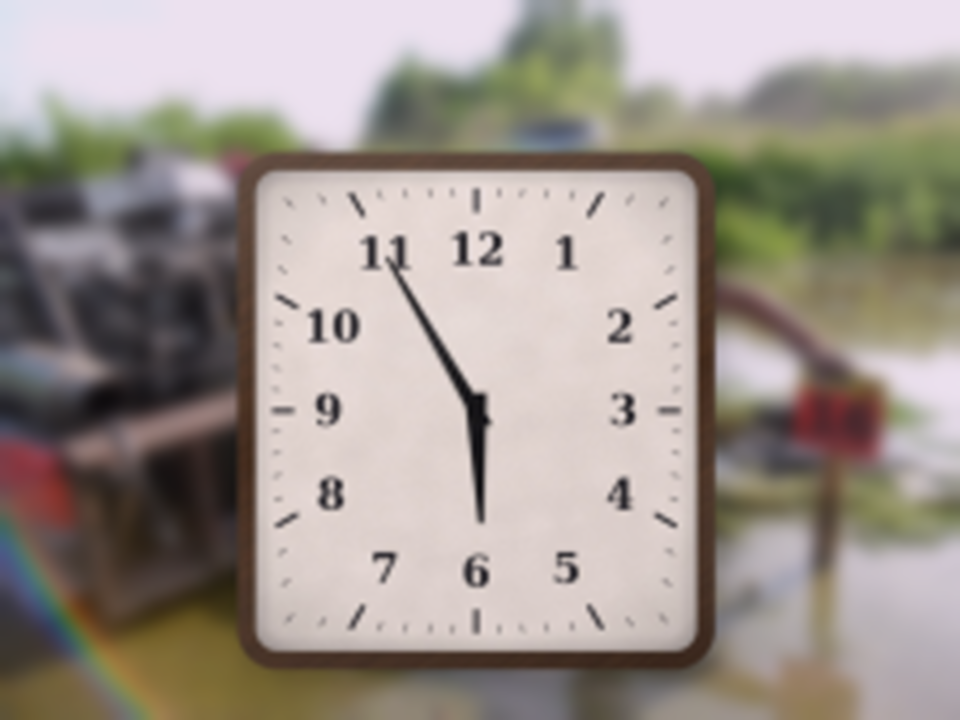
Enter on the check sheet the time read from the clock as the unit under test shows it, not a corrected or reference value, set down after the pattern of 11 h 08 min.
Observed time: 5 h 55 min
